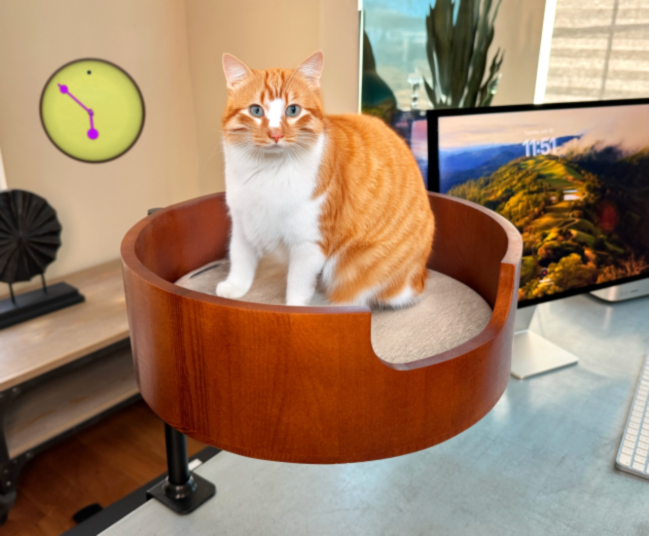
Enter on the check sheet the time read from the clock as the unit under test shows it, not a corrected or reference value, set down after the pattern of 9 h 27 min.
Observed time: 5 h 52 min
